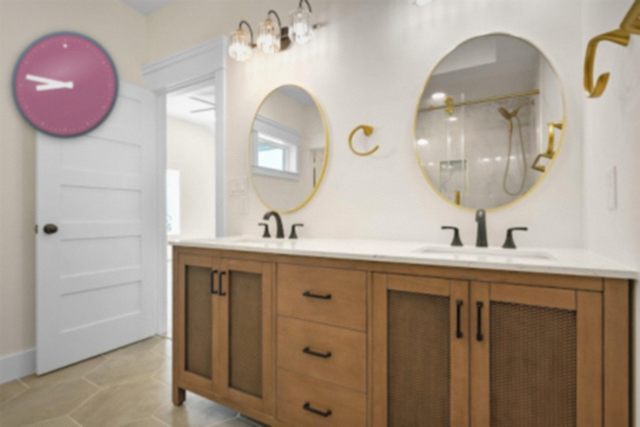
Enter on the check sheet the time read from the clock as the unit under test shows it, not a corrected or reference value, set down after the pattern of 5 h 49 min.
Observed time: 8 h 47 min
